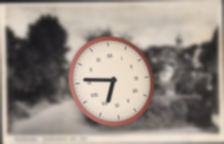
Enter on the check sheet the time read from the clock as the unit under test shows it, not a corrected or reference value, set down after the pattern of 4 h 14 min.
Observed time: 6 h 46 min
